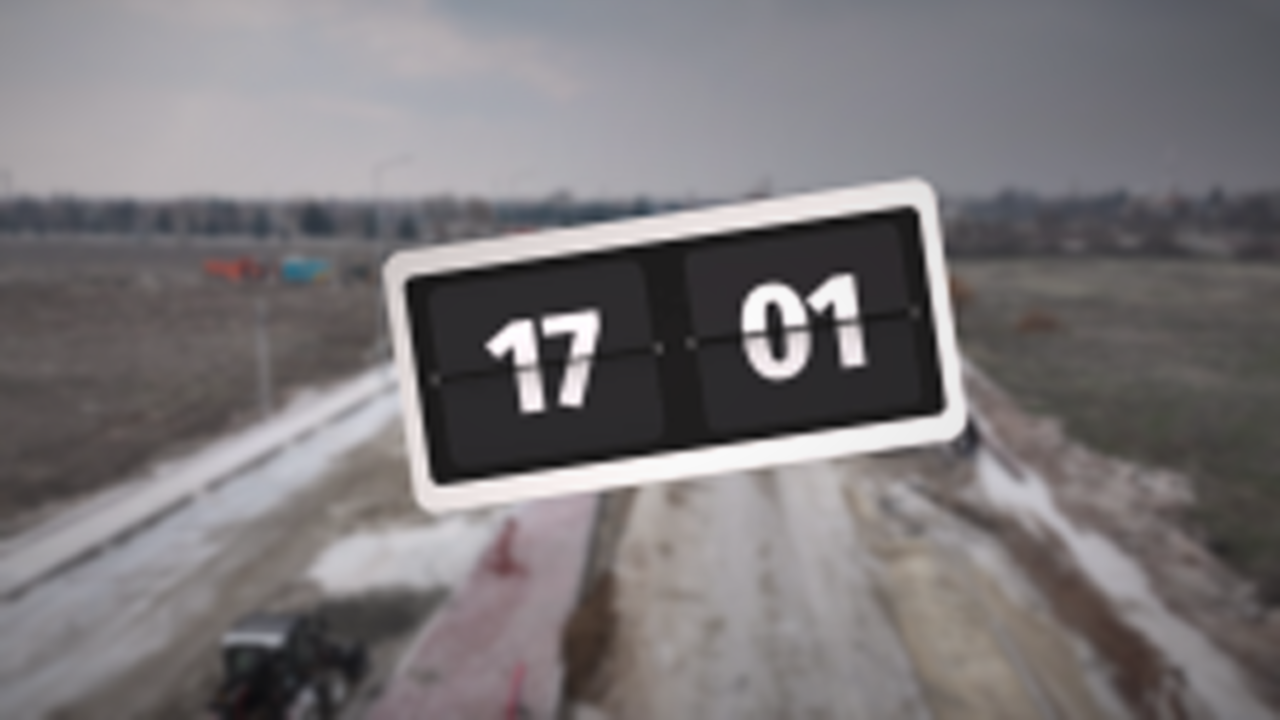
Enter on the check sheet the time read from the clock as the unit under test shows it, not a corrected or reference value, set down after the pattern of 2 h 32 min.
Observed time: 17 h 01 min
